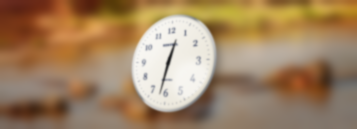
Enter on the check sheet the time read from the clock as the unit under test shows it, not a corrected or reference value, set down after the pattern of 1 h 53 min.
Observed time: 12 h 32 min
